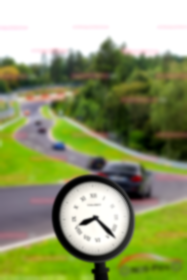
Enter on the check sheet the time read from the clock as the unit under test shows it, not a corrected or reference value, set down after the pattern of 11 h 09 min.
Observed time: 8 h 23 min
